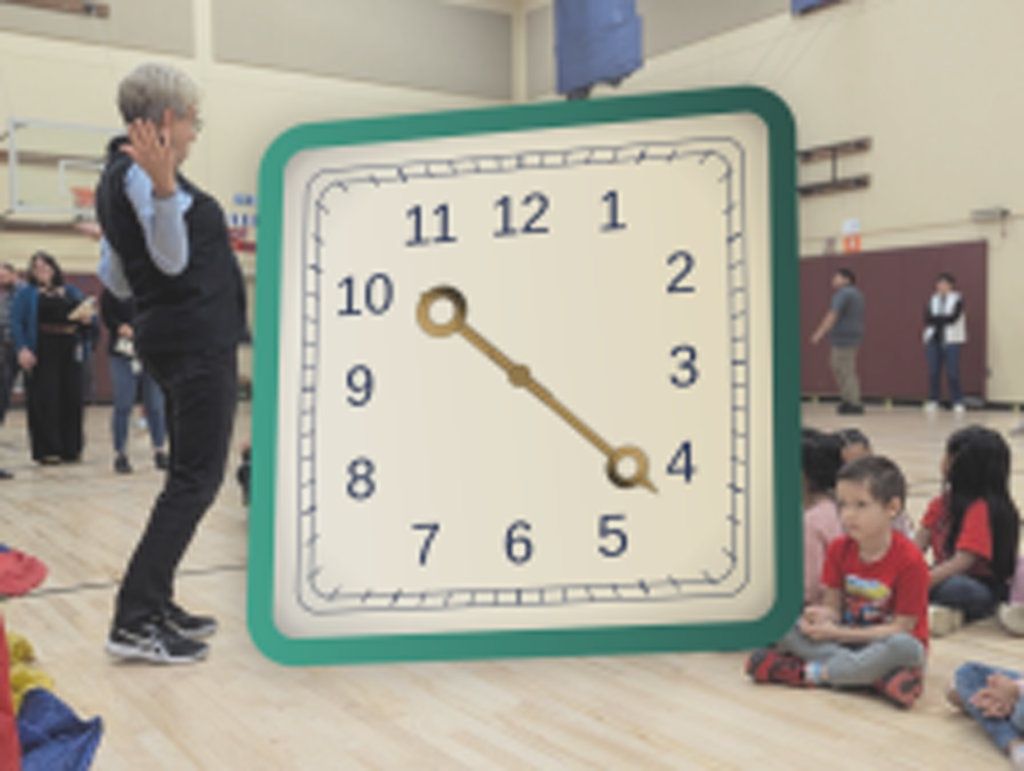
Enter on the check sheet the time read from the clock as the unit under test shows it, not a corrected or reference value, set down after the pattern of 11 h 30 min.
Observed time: 10 h 22 min
